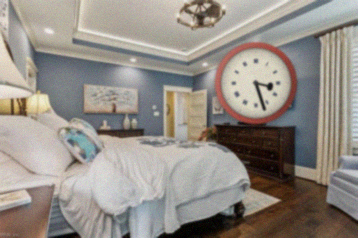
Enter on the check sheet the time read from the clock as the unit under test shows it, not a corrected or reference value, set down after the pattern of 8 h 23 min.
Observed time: 3 h 27 min
